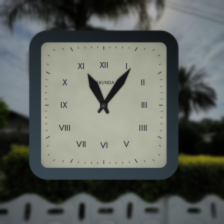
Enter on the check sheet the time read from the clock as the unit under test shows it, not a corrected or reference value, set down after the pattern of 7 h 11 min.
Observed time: 11 h 06 min
